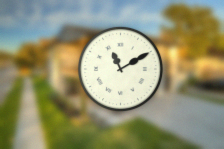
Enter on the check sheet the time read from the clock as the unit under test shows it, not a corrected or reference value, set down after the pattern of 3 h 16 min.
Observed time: 11 h 10 min
